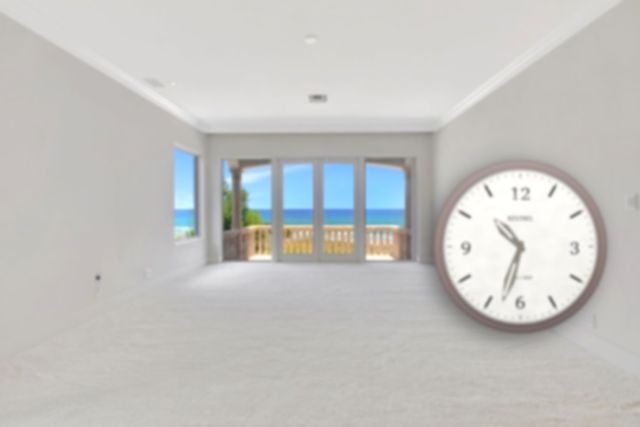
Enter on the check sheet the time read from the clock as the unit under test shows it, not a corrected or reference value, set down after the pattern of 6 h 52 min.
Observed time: 10 h 33 min
